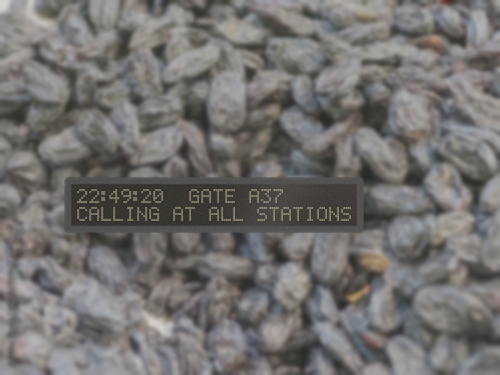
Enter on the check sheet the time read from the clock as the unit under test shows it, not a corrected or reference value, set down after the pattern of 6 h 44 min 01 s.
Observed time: 22 h 49 min 20 s
